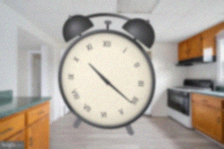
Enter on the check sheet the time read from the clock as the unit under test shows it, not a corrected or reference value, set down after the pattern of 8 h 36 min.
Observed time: 10 h 21 min
